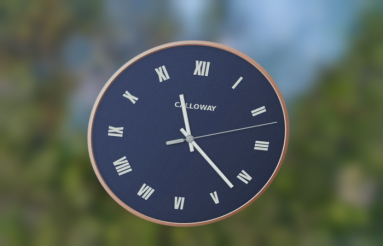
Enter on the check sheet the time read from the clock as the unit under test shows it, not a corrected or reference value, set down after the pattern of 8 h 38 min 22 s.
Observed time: 11 h 22 min 12 s
